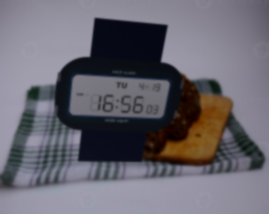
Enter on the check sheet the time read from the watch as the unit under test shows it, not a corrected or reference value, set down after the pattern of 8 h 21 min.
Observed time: 16 h 56 min
